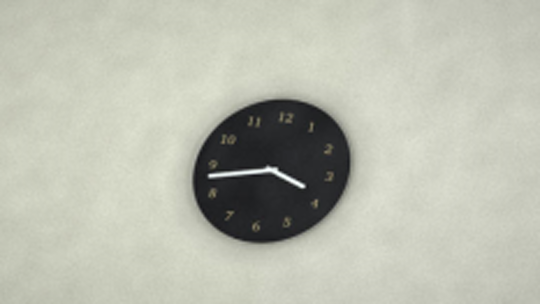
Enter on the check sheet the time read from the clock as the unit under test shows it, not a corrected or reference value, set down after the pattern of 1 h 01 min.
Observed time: 3 h 43 min
